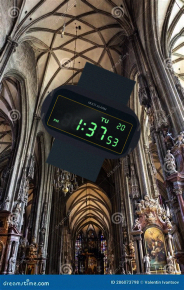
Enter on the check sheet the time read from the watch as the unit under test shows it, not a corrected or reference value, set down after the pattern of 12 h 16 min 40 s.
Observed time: 1 h 37 min 53 s
